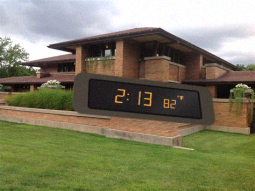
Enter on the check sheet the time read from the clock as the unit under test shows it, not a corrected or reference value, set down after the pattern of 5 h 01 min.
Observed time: 2 h 13 min
